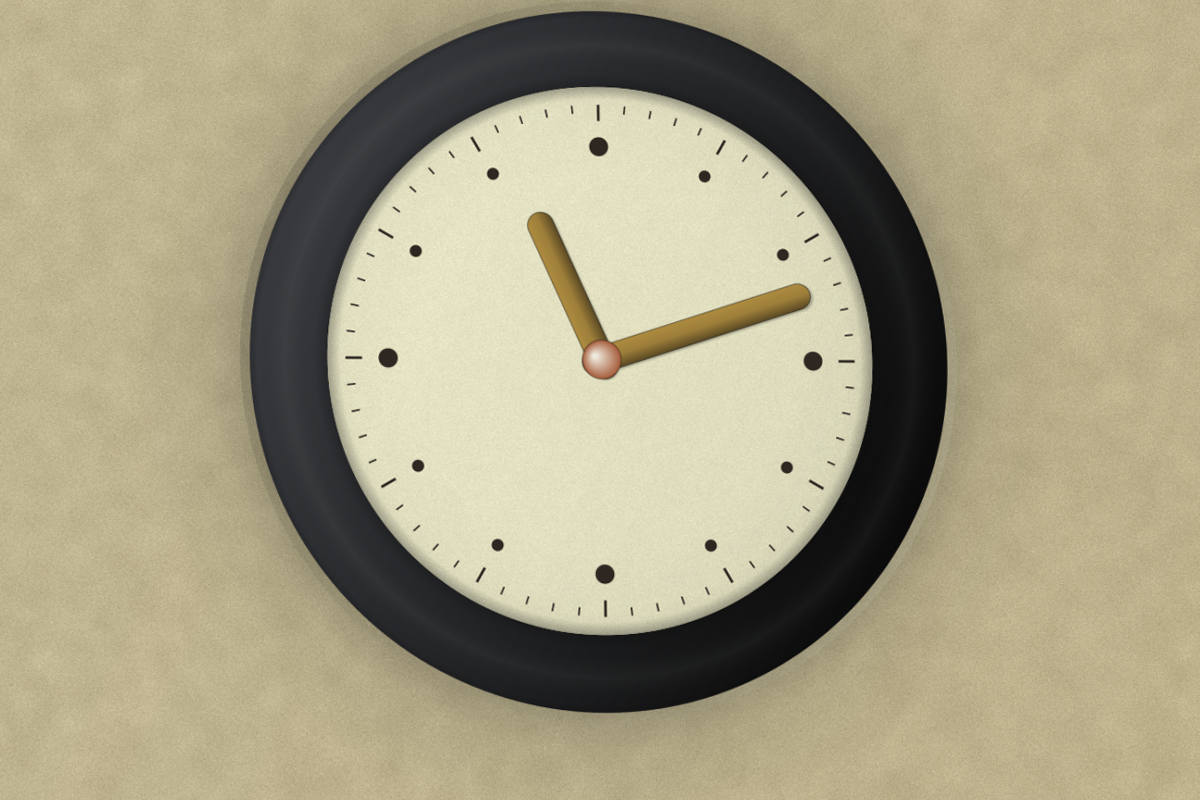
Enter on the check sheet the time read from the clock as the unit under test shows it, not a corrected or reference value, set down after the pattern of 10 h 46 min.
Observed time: 11 h 12 min
